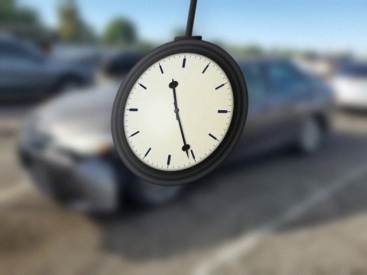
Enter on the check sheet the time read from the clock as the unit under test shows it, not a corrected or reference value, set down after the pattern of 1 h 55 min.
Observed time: 11 h 26 min
